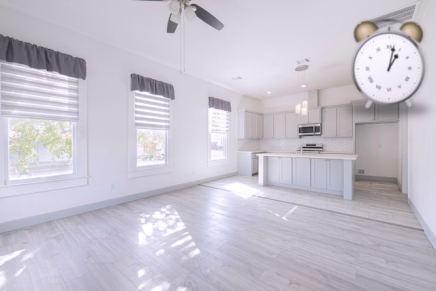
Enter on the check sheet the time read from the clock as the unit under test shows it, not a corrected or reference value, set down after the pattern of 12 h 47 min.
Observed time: 1 h 02 min
